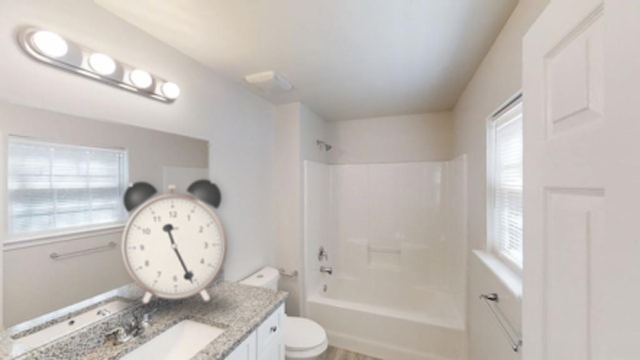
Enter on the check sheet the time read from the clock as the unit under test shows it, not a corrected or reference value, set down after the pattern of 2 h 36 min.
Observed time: 11 h 26 min
